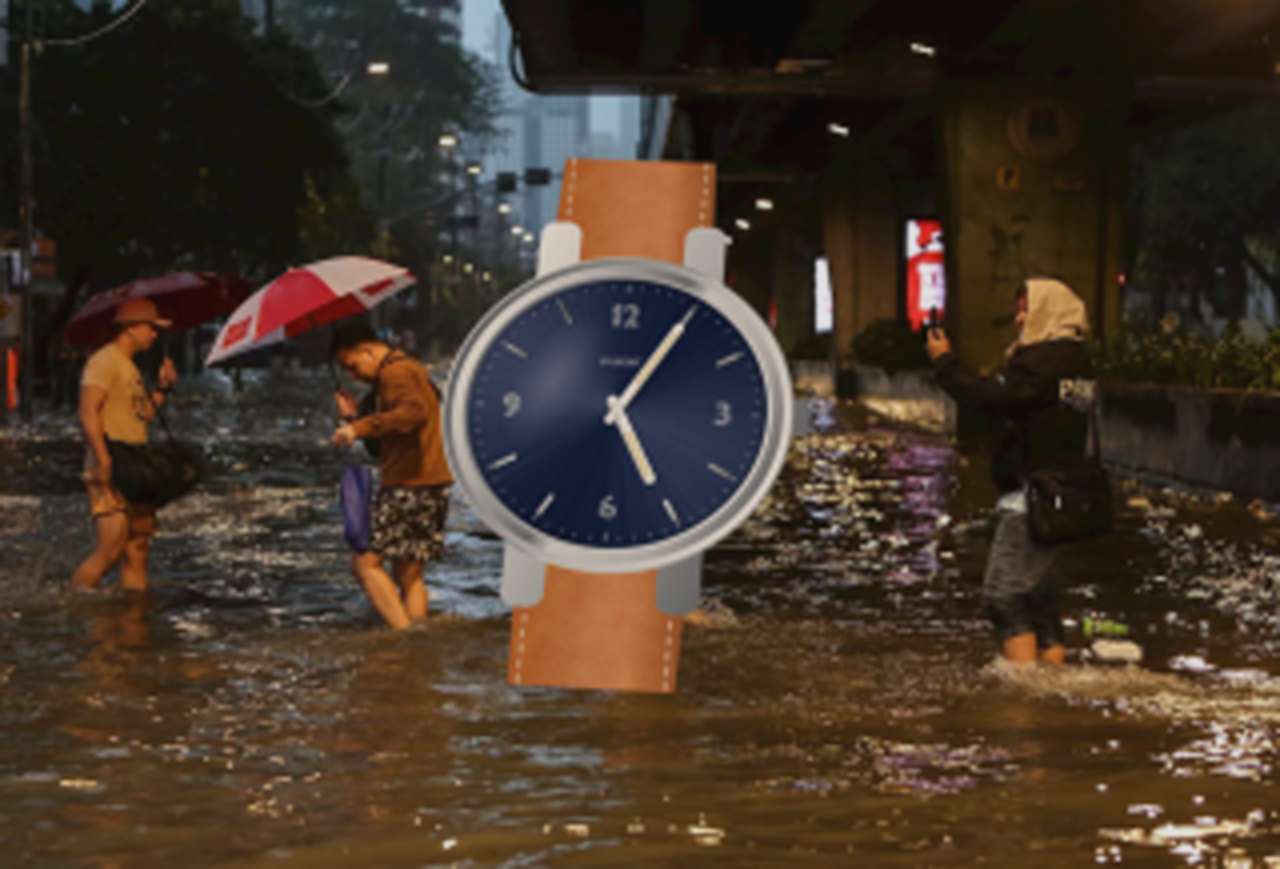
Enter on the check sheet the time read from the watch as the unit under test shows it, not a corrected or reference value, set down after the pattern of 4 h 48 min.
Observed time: 5 h 05 min
